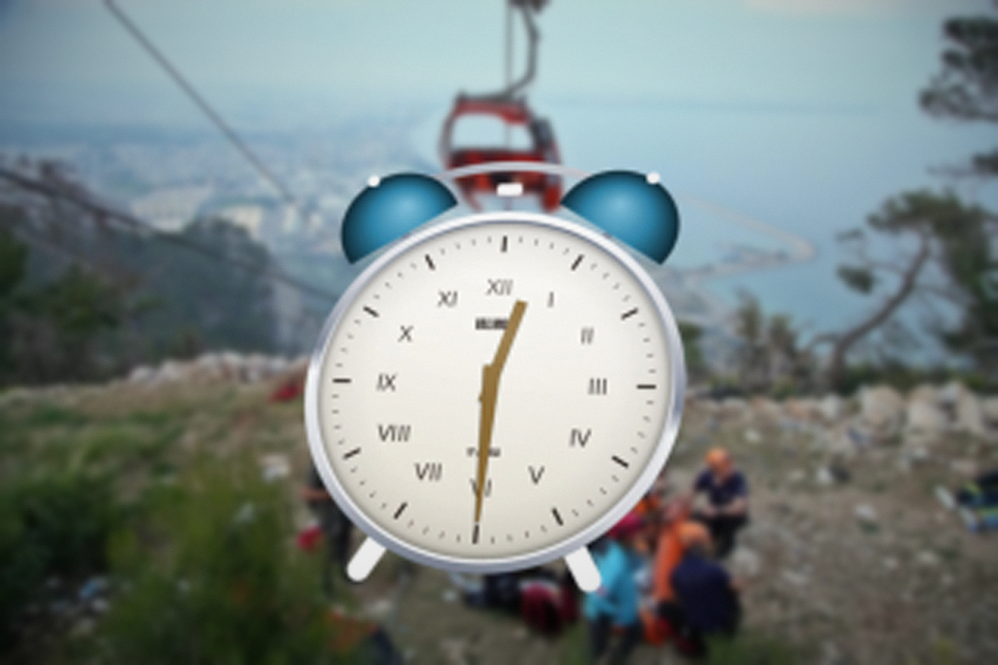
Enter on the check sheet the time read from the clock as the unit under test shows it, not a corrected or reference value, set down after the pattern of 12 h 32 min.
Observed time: 12 h 30 min
